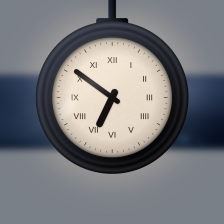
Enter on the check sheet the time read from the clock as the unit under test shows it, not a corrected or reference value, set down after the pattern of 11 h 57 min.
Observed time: 6 h 51 min
